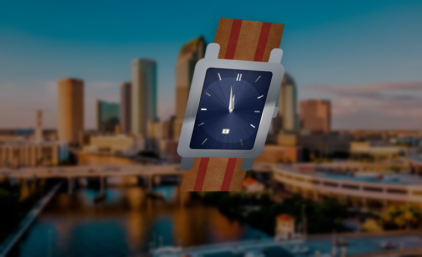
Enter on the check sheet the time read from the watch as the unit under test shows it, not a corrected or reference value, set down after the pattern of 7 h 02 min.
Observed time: 11 h 58 min
